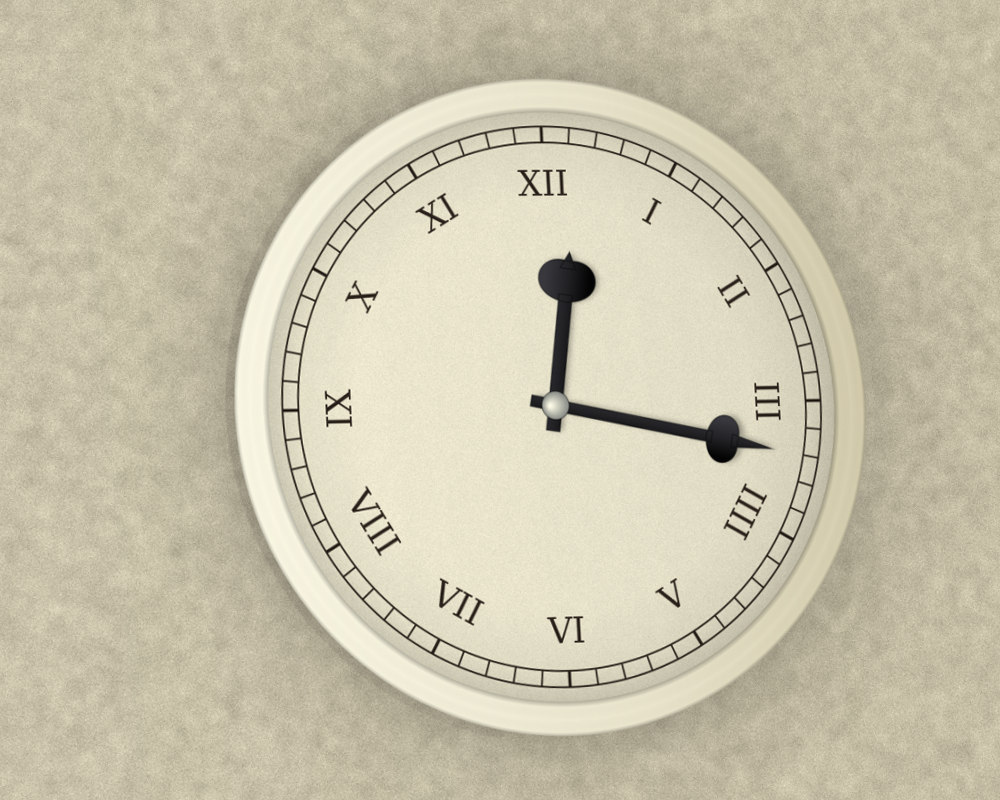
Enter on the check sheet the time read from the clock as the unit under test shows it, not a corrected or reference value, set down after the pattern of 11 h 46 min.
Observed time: 12 h 17 min
